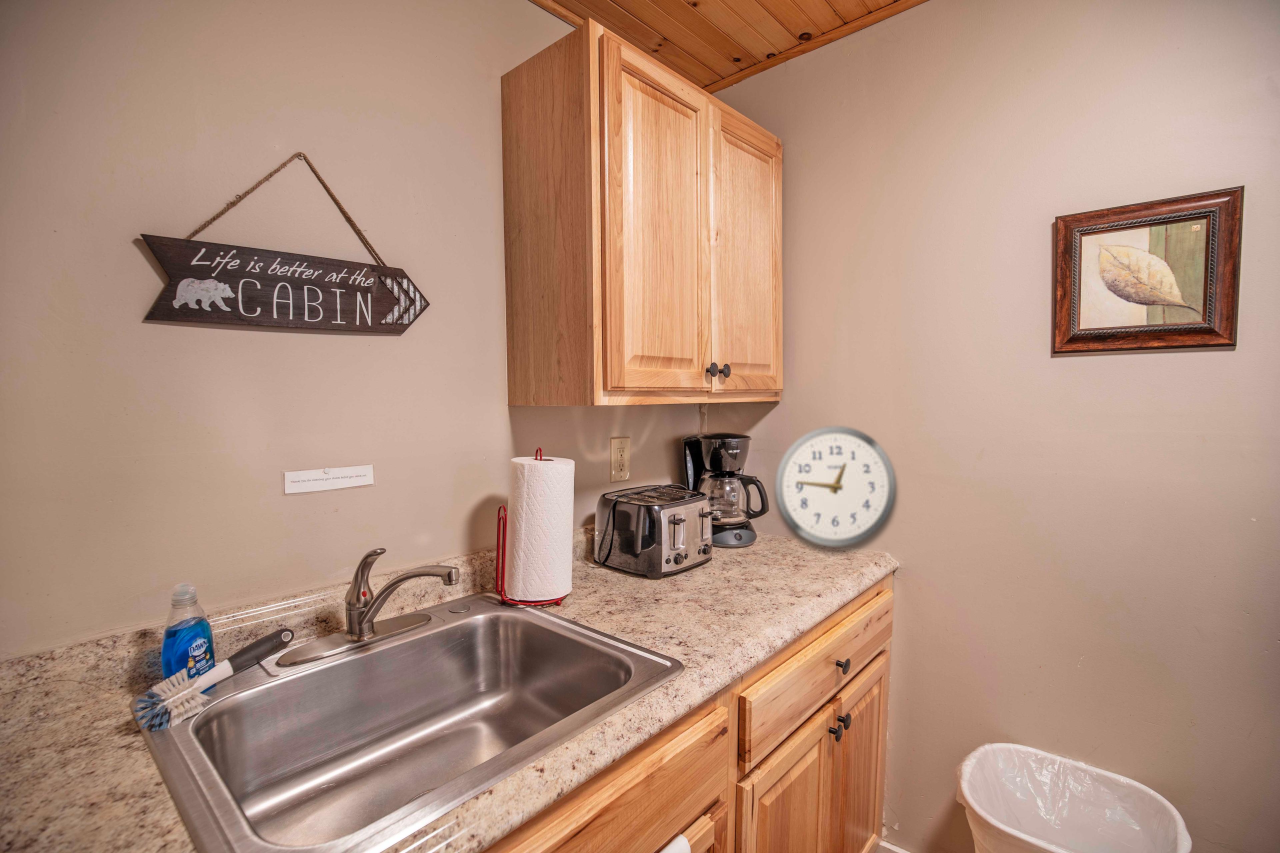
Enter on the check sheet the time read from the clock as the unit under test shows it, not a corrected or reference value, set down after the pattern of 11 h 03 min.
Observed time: 12 h 46 min
